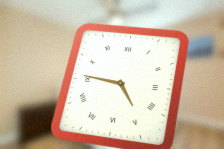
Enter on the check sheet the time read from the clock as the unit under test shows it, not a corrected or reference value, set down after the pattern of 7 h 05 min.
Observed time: 4 h 46 min
